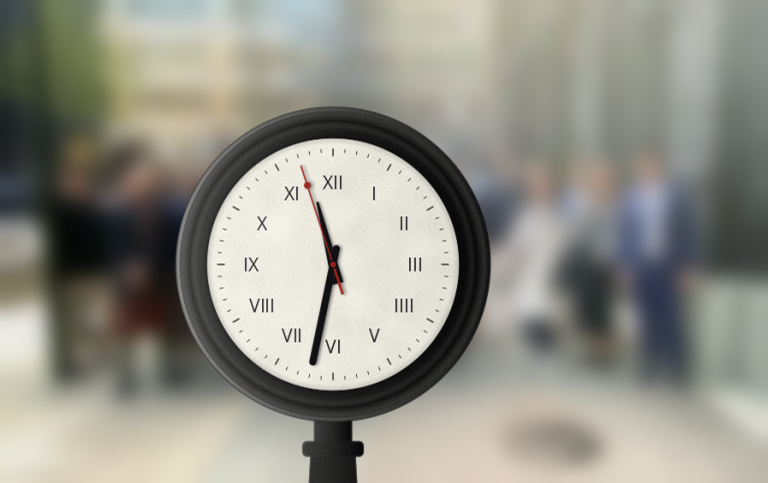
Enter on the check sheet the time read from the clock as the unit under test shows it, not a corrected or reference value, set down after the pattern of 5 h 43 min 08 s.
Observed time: 11 h 31 min 57 s
